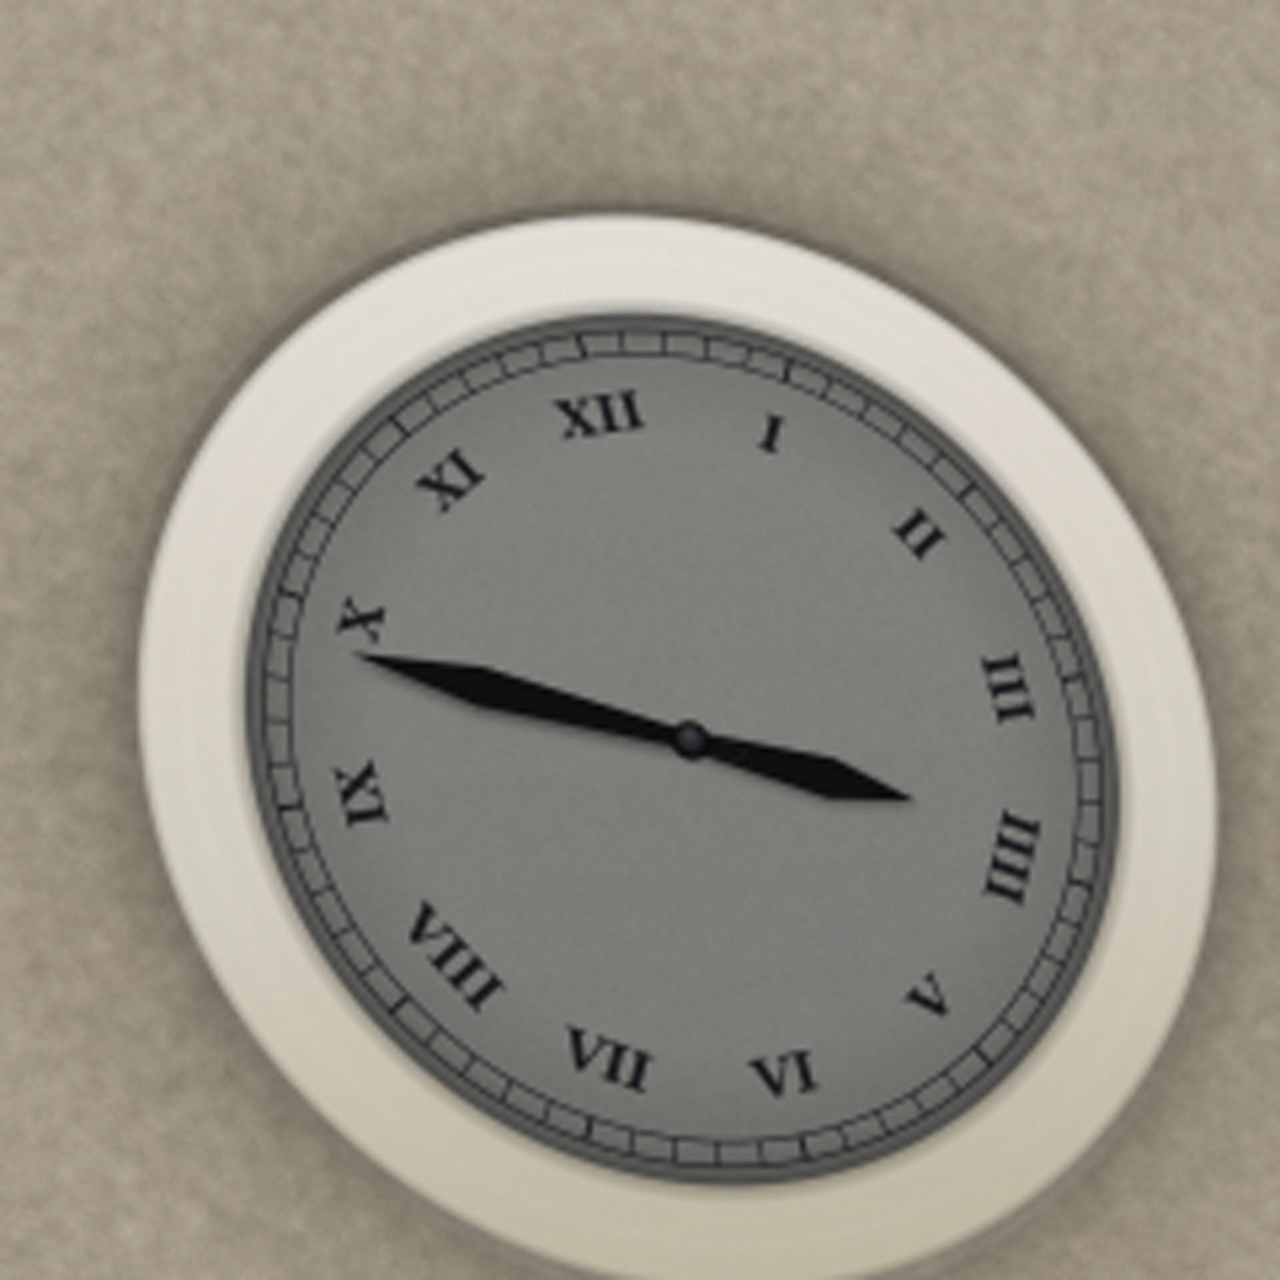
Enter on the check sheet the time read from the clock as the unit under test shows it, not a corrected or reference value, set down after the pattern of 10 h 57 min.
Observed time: 3 h 49 min
